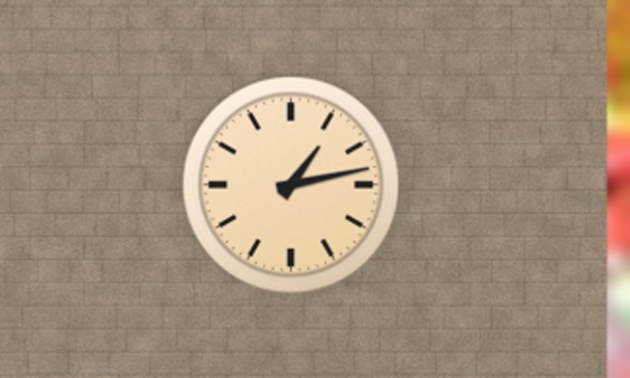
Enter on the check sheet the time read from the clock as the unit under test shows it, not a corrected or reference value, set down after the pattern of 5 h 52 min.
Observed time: 1 h 13 min
